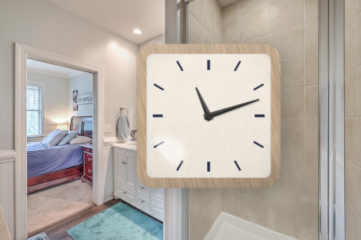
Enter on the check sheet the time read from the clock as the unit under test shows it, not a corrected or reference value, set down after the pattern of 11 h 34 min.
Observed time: 11 h 12 min
